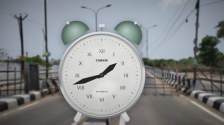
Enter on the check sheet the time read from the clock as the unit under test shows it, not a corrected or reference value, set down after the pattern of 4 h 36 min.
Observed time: 1 h 42 min
